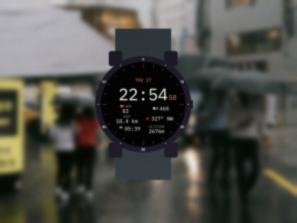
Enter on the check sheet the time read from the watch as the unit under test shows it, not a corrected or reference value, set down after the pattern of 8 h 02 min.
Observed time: 22 h 54 min
